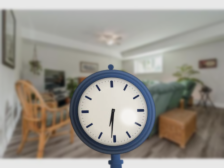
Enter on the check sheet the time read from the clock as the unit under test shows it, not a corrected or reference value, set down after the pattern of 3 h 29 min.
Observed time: 6 h 31 min
